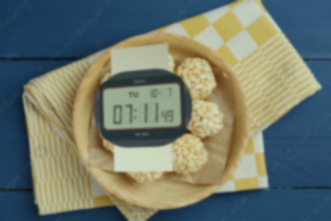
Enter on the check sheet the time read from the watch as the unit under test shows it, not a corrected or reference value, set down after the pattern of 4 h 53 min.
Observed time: 7 h 11 min
